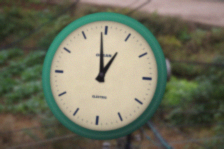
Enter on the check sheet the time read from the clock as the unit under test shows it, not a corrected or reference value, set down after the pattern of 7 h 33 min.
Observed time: 12 h 59 min
